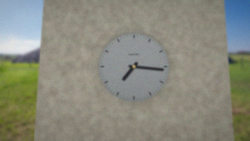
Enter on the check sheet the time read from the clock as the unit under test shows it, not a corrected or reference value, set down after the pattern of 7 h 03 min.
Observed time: 7 h 16 min
